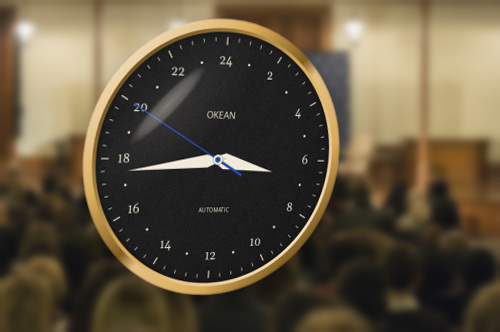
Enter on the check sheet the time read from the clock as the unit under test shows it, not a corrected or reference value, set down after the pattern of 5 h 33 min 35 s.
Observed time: 6 h 43 min 50 s
